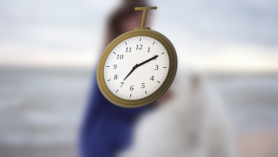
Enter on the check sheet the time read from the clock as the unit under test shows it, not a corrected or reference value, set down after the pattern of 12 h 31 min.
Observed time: 7 h 10 min
